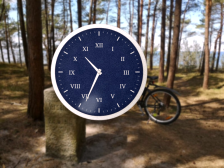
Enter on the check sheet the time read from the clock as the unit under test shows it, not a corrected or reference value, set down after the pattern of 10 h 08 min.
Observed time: 10 h 34 min
